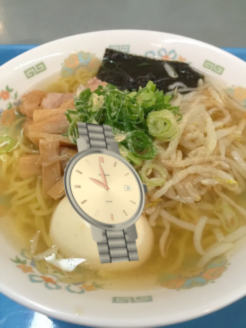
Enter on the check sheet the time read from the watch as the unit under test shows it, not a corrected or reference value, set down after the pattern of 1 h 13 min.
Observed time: 9 h 59 min
